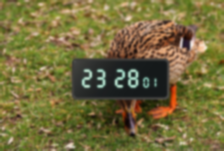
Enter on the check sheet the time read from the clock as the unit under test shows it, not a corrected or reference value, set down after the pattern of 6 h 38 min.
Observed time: 23 h 28 min
